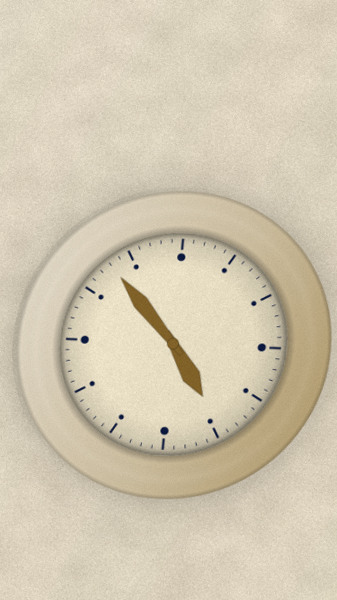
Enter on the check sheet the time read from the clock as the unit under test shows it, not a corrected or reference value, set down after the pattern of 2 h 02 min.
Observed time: 4 h 53 min
